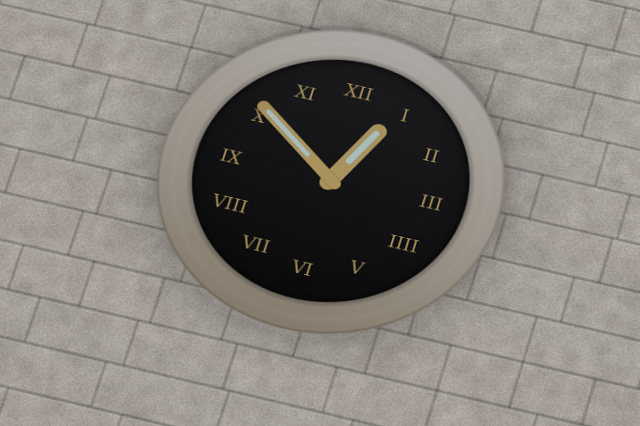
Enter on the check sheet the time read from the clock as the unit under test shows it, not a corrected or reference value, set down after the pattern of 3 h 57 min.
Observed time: 12 h 51 min
